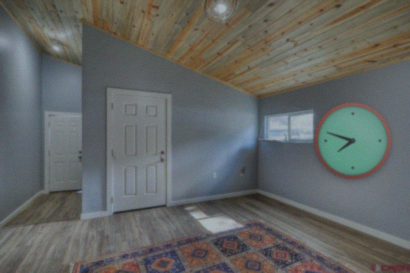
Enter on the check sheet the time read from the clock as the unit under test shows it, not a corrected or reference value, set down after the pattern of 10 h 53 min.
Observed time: 7 h 48 min
